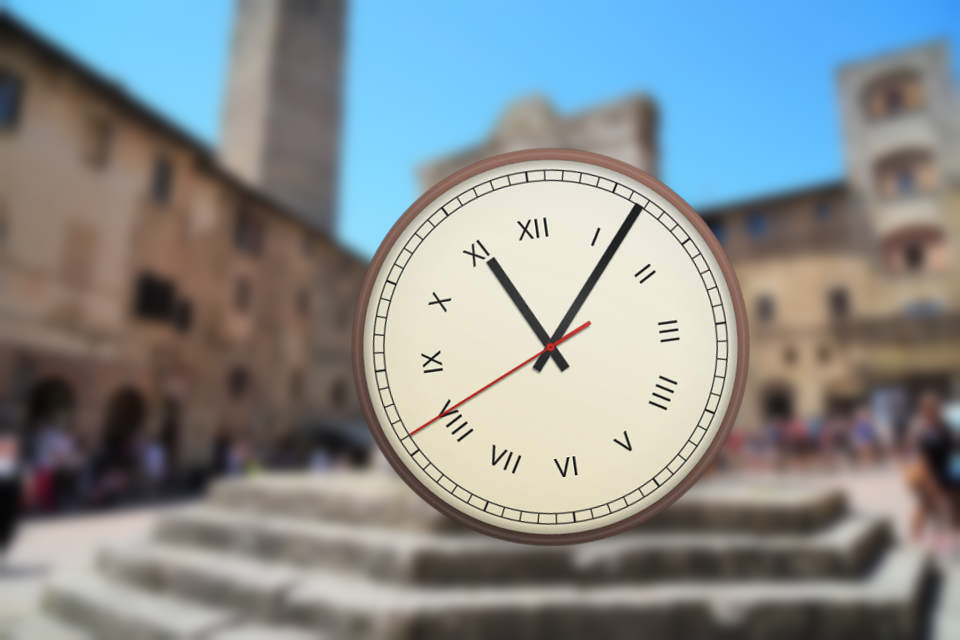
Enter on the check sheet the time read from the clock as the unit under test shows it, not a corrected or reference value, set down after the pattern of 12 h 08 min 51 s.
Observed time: 11 h 06 min 41 s
